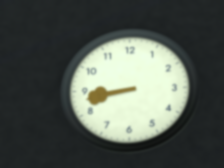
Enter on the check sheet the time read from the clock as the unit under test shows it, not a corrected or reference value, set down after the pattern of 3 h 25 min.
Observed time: 8 h 43 min
